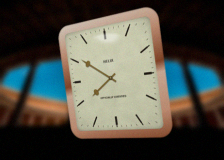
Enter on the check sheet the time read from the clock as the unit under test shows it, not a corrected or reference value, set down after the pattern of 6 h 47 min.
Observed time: 7 h 51 min
